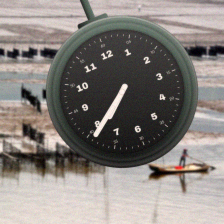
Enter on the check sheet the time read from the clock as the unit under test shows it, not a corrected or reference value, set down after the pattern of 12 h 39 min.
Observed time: 7 h 39 min
